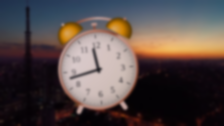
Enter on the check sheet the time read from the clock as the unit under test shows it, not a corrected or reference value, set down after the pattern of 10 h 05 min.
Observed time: 11 h 43 min
